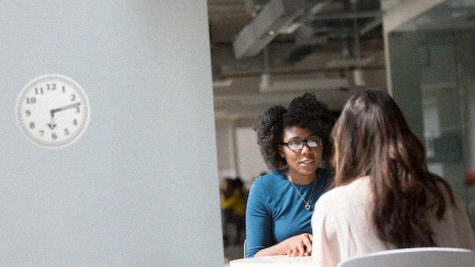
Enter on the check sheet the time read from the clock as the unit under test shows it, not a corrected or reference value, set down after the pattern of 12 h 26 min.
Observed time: 6 h 13 min
